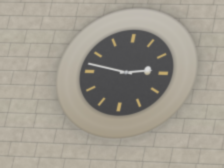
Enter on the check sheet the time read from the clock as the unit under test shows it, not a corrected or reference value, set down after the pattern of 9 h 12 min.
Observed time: 2 h 47 min
